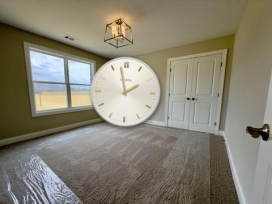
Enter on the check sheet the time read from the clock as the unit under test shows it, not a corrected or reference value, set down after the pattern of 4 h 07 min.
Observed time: 1 h 58 min
